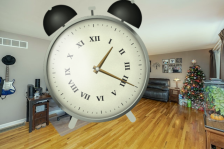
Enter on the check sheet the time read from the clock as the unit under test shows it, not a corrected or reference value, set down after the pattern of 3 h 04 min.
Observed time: 1 h 20 min
